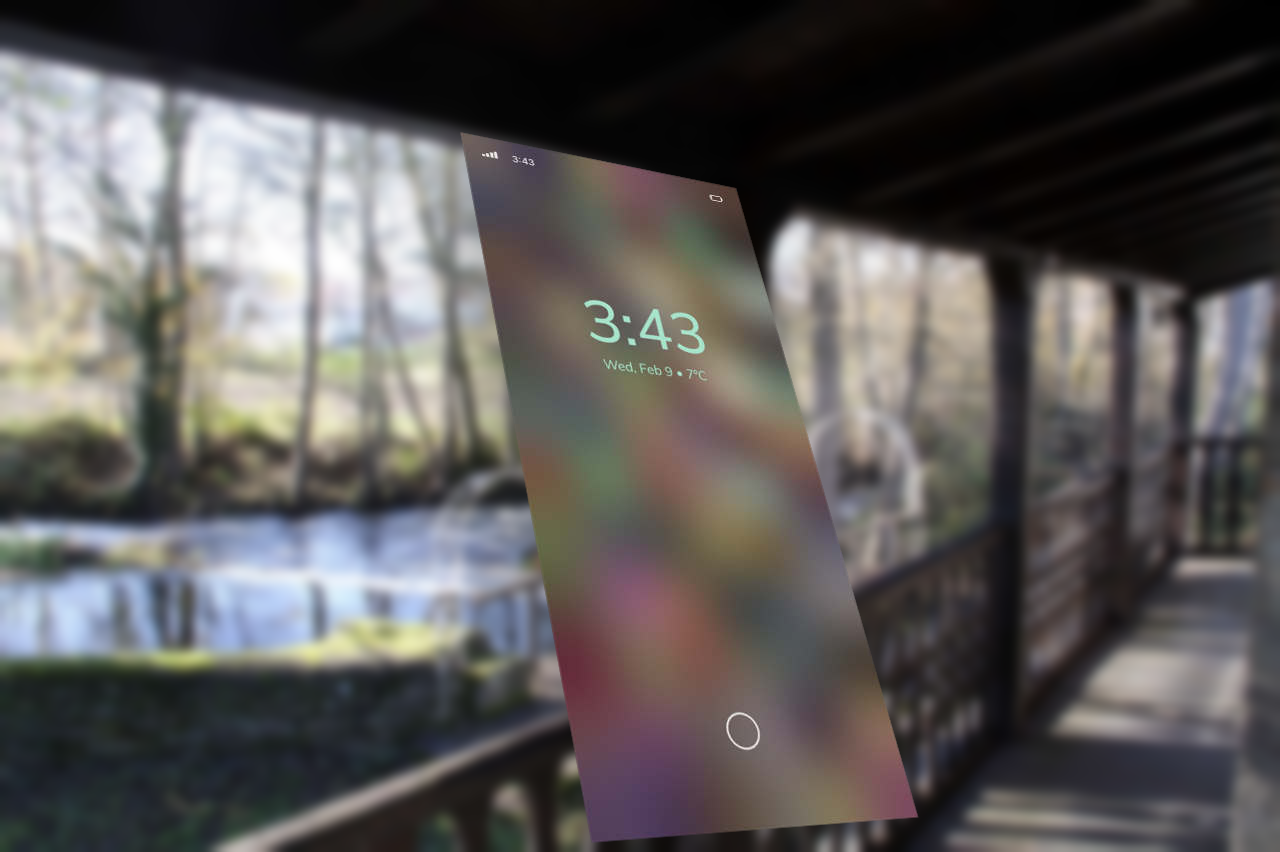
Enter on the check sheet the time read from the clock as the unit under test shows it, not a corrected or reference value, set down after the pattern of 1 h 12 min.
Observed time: 3 h 43 min
